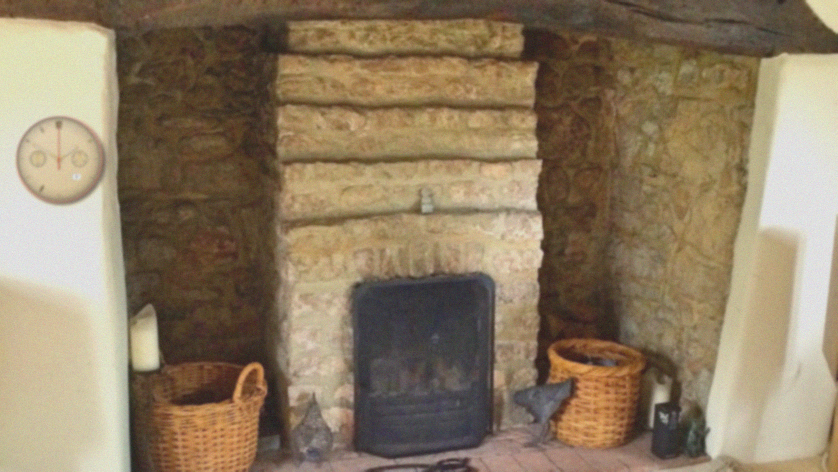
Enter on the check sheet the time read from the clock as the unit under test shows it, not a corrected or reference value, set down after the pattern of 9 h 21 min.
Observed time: 1 h 50 min
